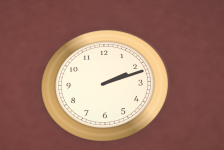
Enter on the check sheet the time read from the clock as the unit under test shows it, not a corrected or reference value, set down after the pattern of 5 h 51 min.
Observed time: 2 h 12 min
